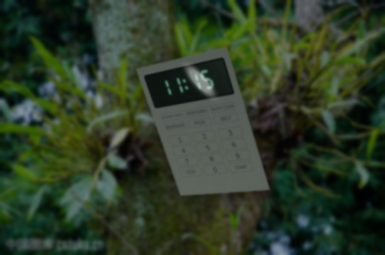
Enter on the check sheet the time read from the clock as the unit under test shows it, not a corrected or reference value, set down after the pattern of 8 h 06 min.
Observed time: 11 h 15 min
